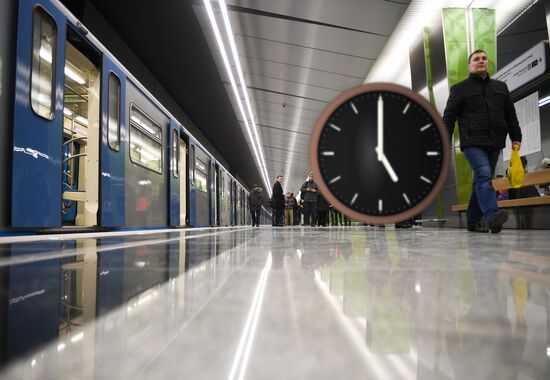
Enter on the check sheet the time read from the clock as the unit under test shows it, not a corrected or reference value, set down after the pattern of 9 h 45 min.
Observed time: 5 h 00 min
